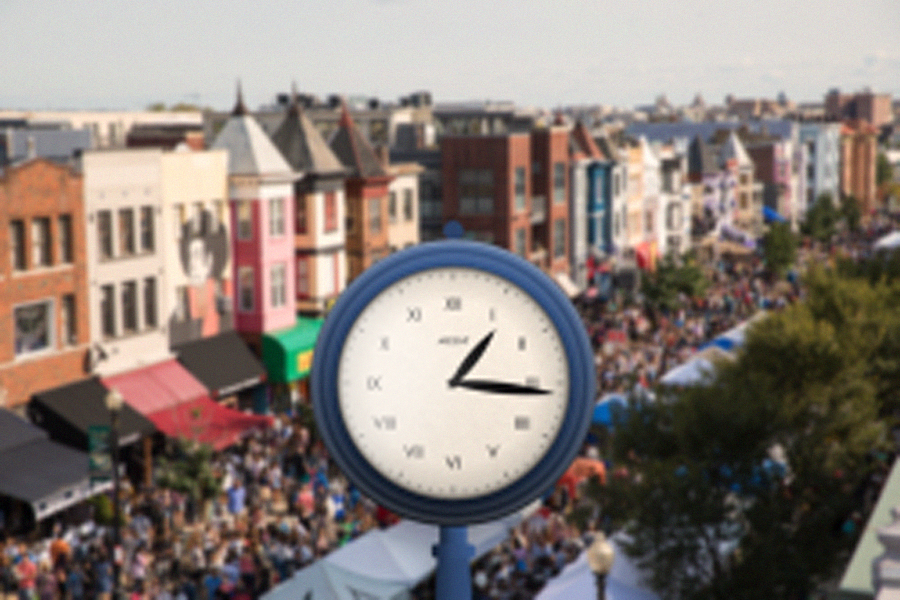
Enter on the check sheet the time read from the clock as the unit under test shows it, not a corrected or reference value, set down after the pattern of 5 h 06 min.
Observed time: 1 h 16 min
